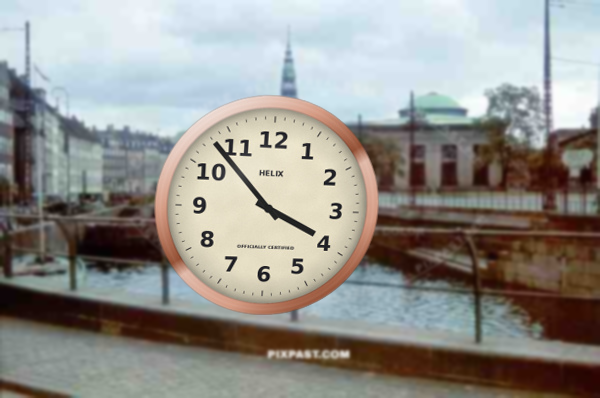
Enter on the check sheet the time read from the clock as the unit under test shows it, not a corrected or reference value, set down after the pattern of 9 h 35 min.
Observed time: 3 h 53 min
